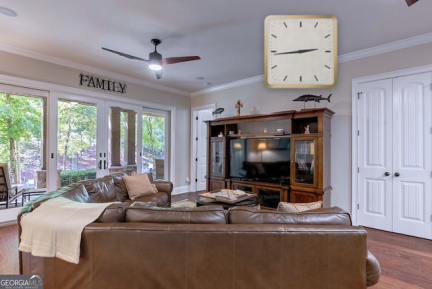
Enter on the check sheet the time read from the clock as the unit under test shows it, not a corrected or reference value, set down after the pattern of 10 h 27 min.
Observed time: 2 h 44 min
